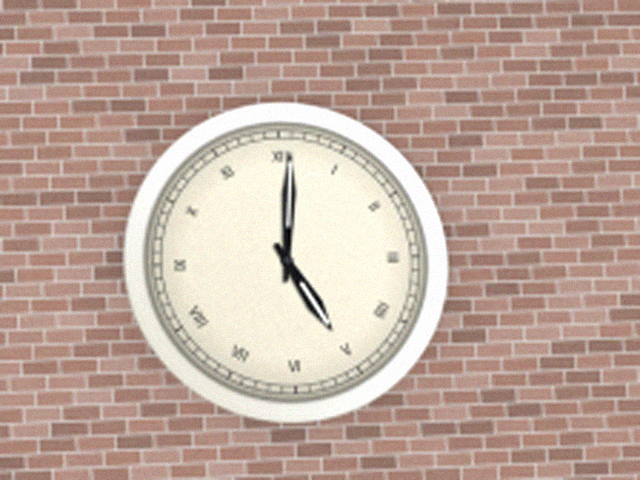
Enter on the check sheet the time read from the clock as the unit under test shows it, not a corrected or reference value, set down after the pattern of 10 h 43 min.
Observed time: 5 h 01 min
